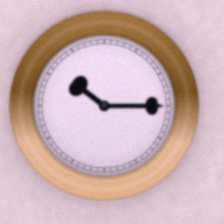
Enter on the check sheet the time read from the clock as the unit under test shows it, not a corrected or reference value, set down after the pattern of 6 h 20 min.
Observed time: 10 h 15 min
